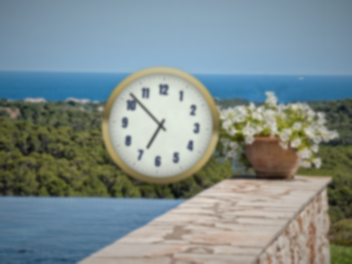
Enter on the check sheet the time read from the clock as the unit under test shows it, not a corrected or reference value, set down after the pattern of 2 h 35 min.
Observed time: 6 h 52 min
